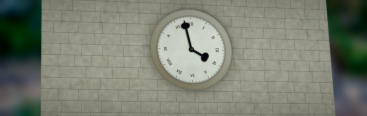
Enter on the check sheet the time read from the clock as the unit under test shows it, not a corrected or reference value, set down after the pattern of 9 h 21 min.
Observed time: 3 h 58 min
